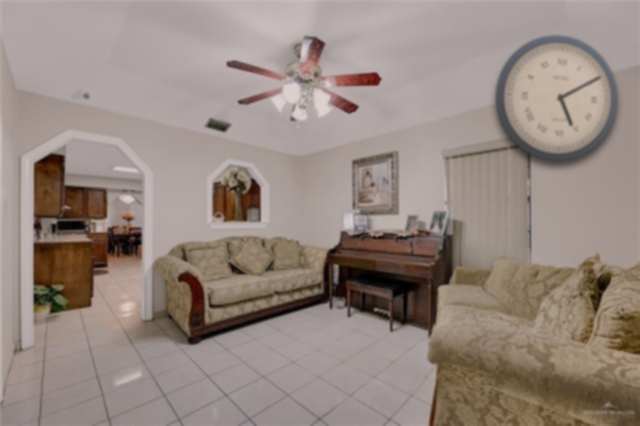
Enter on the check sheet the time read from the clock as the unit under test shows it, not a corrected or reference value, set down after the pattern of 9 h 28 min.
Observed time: 5 h 10 min
